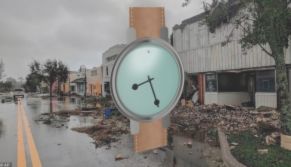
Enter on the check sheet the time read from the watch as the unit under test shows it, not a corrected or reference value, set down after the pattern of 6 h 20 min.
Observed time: 8 h 27 min
